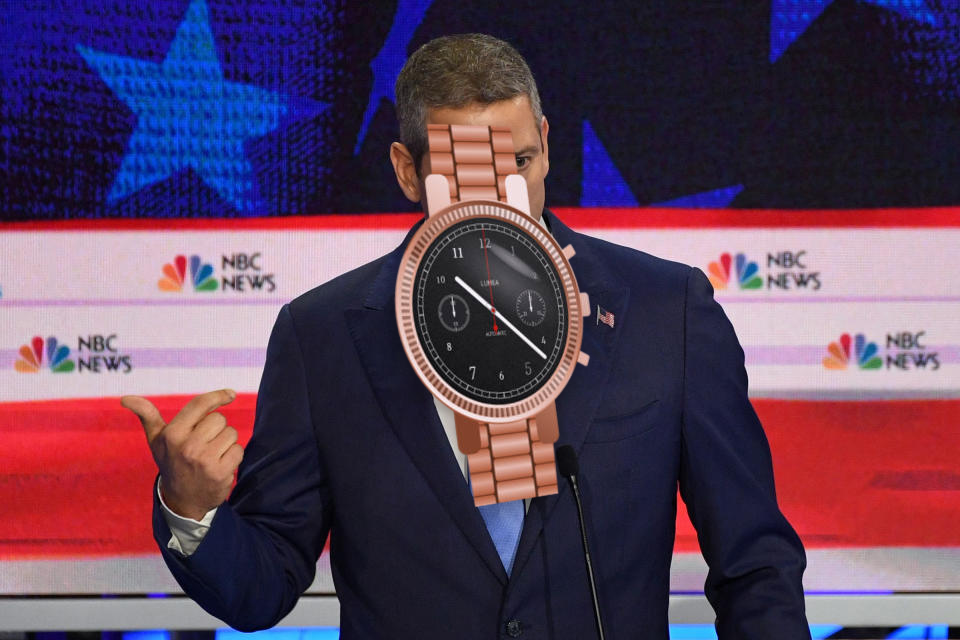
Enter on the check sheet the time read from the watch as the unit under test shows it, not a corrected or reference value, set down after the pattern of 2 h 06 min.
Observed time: 10 h 22 min
